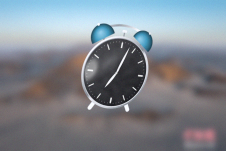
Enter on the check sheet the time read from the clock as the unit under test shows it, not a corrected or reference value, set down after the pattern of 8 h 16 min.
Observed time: 7 h 03 min
